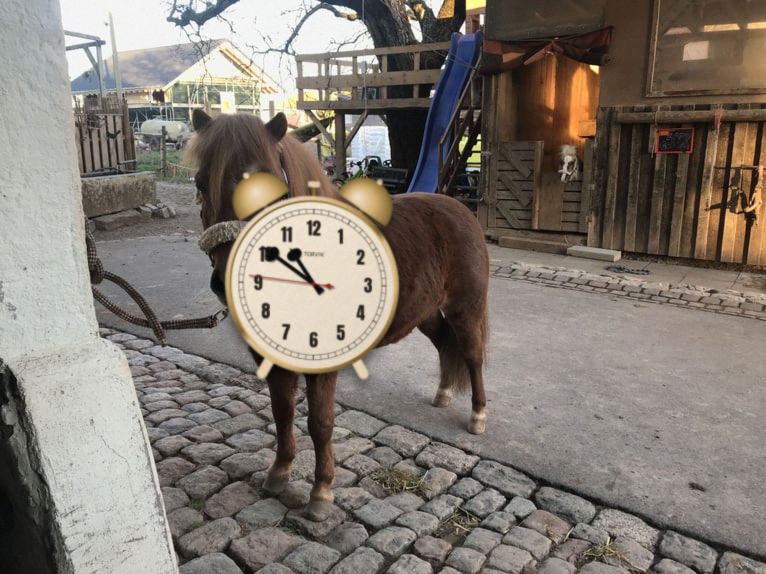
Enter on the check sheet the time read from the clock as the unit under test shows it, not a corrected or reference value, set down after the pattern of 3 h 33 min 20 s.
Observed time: 10 h 50 min 46 s
